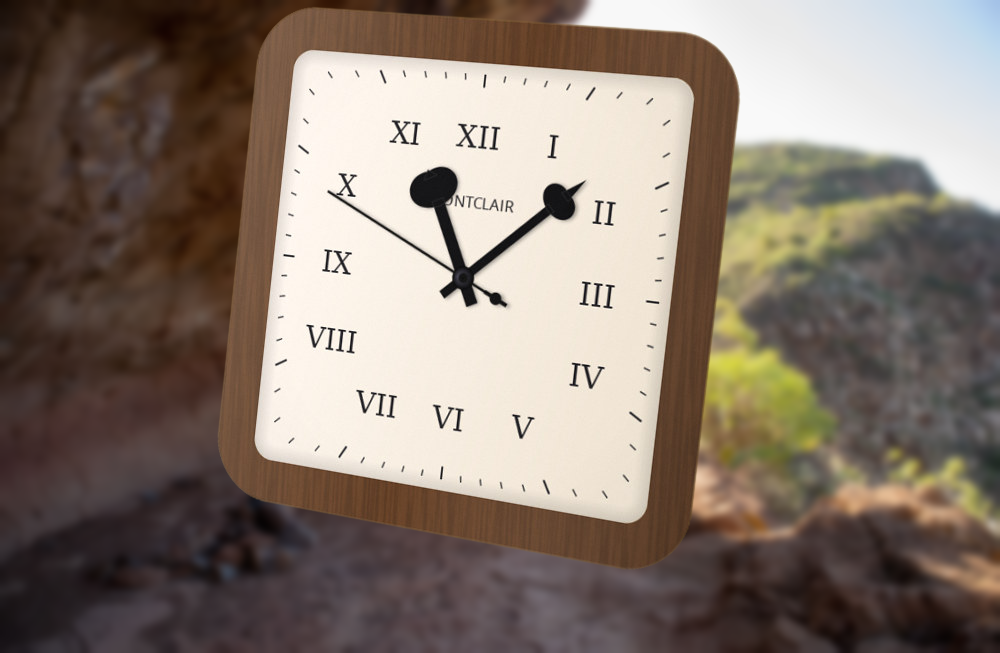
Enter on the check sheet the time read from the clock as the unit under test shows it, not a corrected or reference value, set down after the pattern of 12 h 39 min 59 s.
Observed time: 11 h 07 min 49 s
